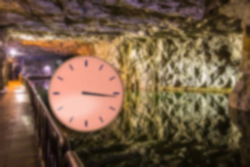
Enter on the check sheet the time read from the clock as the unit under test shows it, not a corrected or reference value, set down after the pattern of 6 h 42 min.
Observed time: 3 h 16 min
